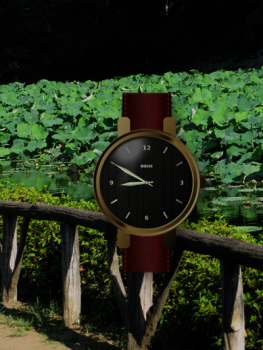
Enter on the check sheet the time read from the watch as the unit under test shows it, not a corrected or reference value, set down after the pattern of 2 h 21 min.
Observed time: 8 h 50 min
